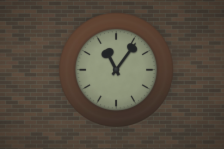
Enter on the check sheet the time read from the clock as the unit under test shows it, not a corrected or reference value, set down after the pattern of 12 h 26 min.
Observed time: 11 h 06 min
